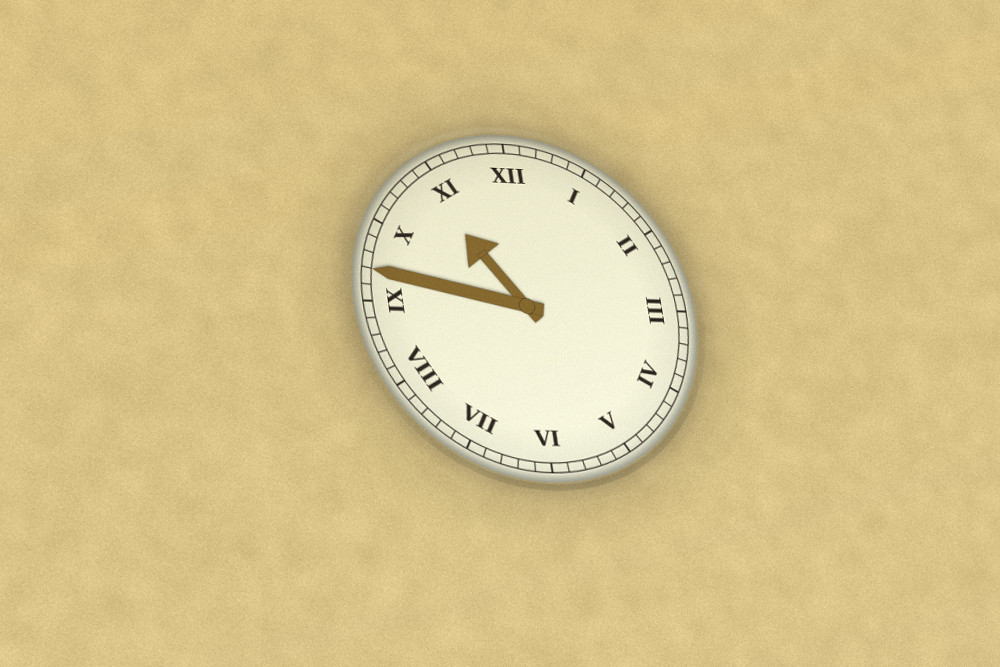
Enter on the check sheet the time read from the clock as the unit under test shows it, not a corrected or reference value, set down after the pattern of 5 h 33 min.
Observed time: 10 h 47 min
